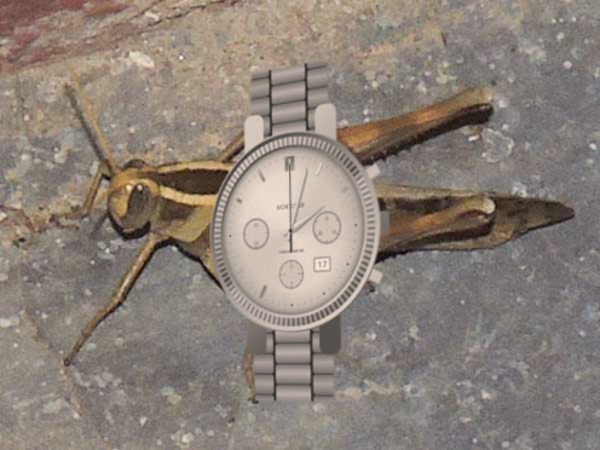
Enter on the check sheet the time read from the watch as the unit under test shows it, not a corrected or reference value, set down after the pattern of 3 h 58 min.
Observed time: 2 h 03 min
